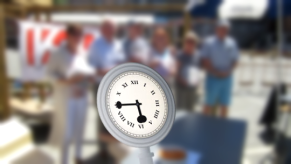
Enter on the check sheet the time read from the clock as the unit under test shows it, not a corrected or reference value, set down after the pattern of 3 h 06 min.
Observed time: 5 h 45 min
